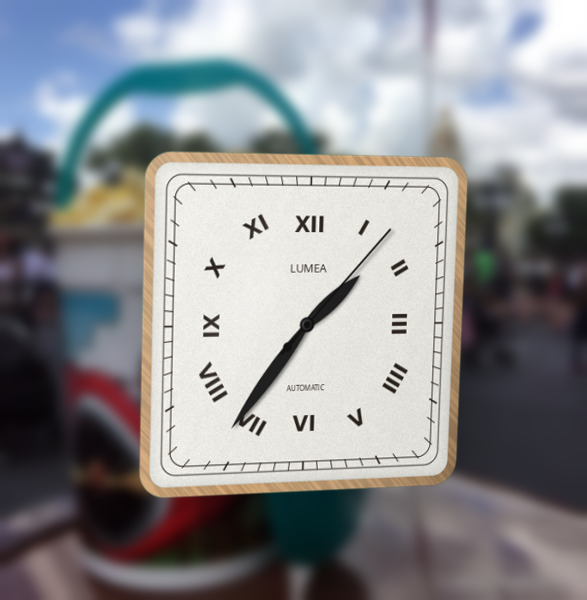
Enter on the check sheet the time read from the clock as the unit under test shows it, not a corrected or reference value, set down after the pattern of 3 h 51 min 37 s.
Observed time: 1 h 36 min 07 s
